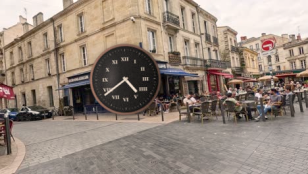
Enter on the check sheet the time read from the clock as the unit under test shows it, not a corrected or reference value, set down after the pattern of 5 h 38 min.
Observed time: 4 h 39 min
